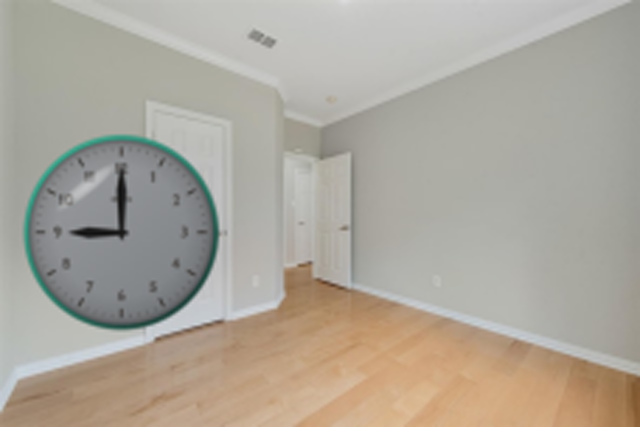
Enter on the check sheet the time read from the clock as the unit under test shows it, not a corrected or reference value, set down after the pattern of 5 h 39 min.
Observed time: 9 h 00 min
